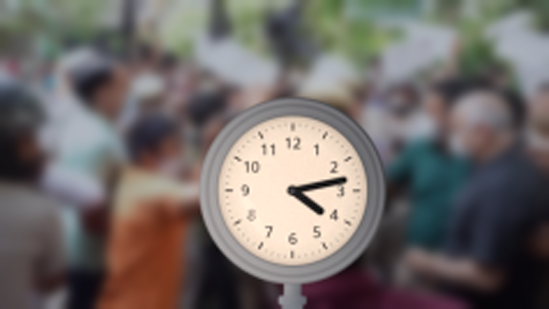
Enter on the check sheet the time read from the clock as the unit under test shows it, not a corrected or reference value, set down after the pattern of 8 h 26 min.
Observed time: 4 h 13 min
